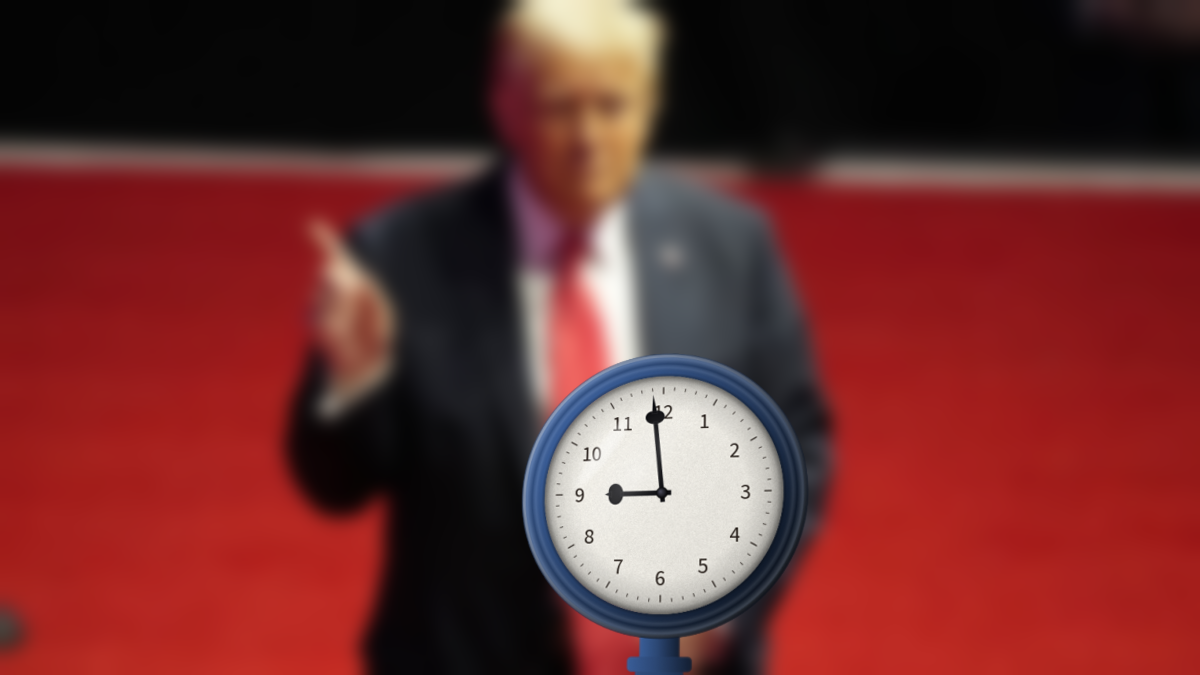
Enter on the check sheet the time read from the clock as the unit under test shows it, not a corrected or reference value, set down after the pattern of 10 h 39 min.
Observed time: 8 h 59 min
